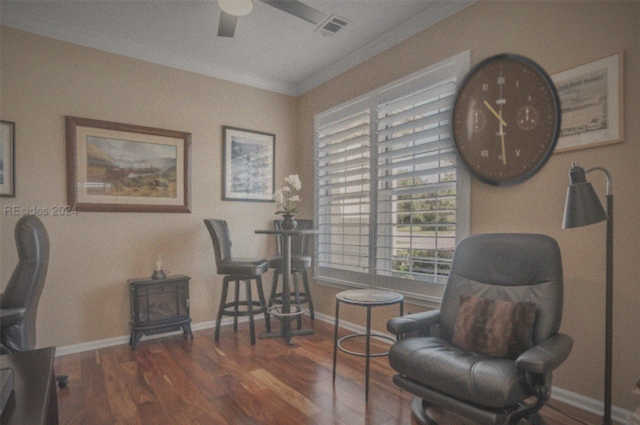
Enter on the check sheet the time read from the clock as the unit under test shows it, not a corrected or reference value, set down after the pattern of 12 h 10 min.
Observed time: 10 h 29 min
